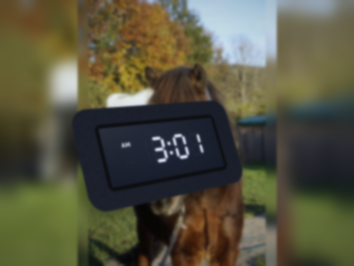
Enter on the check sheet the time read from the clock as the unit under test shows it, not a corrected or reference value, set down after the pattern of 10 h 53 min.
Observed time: 3 h 01 min
